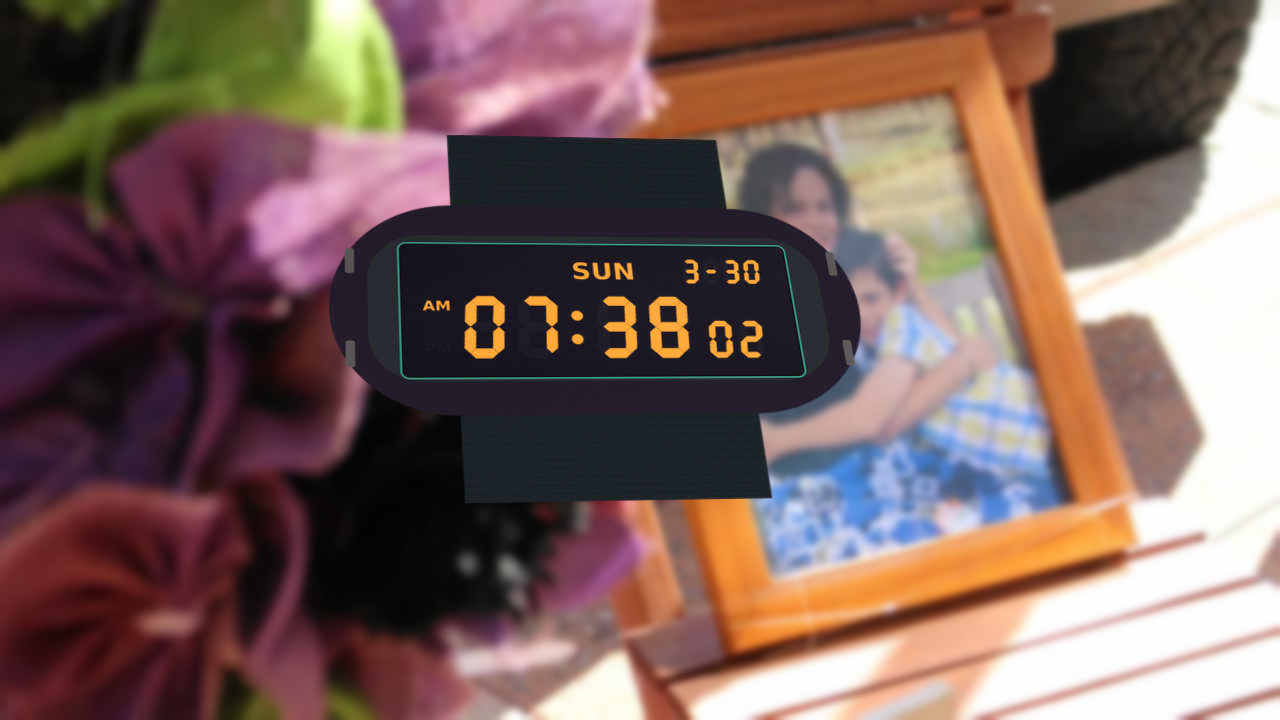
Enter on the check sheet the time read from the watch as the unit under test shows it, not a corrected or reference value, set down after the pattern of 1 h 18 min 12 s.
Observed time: 7 h 38 min 02 s
